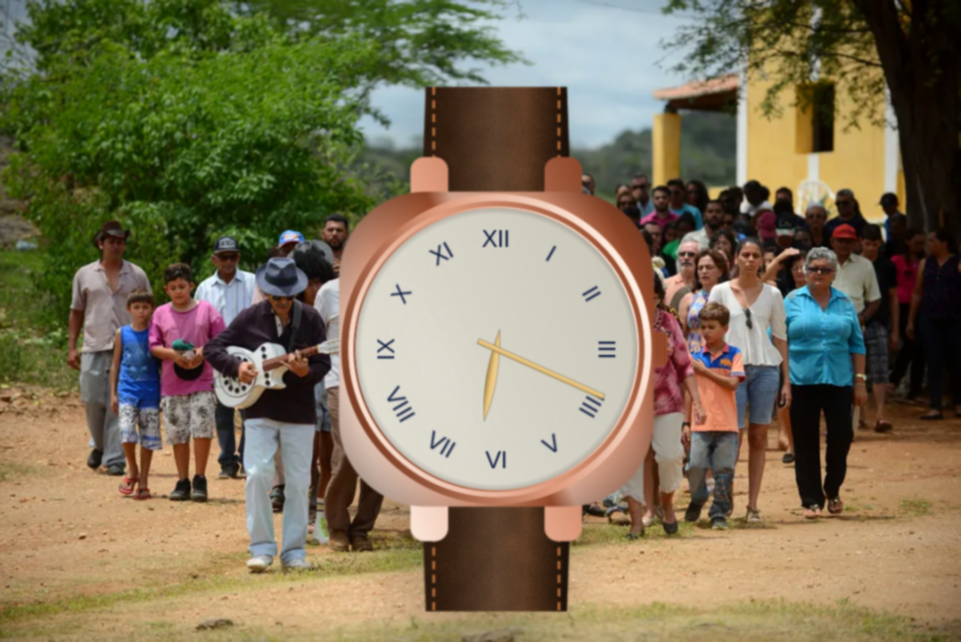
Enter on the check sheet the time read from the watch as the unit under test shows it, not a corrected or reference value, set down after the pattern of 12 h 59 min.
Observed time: 6 h 19 min
